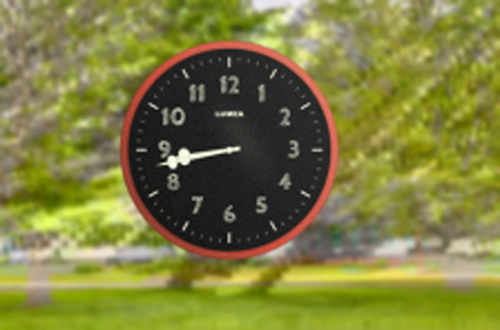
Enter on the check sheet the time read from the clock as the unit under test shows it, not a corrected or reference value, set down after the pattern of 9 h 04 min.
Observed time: 8 h 43 min
